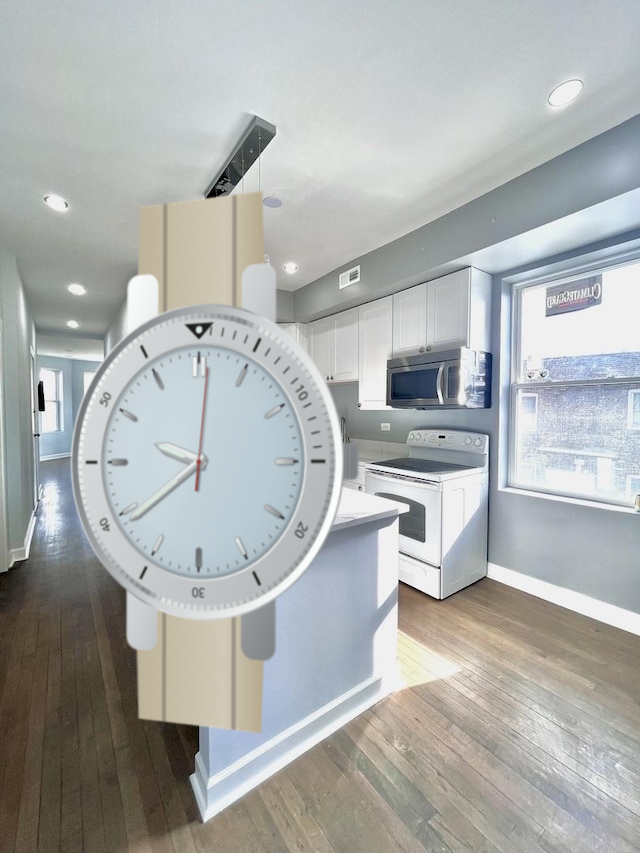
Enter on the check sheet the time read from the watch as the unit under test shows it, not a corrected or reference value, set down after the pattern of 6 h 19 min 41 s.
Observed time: 9 h 39 min 01 s
